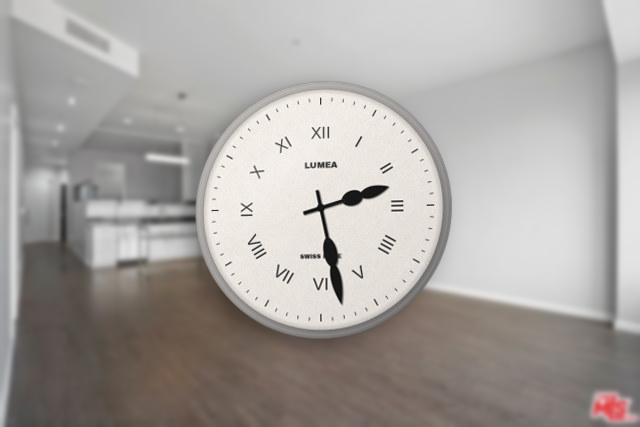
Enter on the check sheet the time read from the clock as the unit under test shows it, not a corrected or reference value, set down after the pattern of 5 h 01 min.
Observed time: 2 h 28 min
